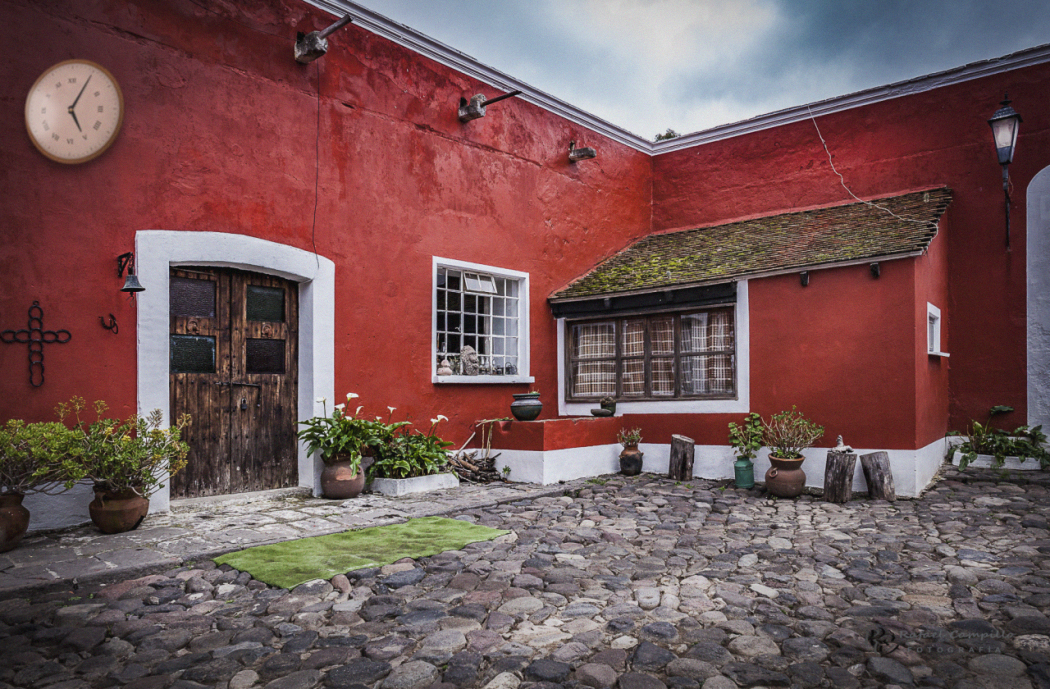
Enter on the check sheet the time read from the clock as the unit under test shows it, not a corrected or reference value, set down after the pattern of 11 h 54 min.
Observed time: 5 h 05 min
